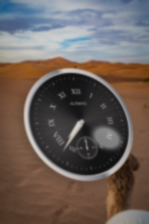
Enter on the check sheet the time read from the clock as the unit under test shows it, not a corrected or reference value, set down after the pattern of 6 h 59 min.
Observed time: 7 h 37 min
